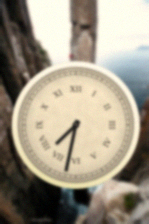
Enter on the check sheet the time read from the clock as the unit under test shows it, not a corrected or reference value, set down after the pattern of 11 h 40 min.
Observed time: 7 h 32 min
